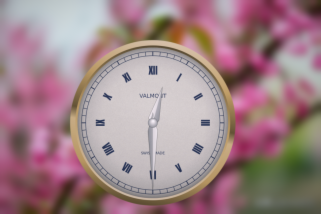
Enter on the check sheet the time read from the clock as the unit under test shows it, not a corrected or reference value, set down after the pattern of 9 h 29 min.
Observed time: 12 h 30 min
